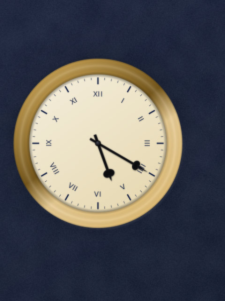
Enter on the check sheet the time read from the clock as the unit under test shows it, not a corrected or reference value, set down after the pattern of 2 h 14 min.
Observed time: 5 h 20 min
